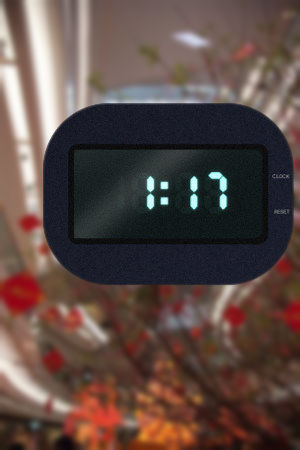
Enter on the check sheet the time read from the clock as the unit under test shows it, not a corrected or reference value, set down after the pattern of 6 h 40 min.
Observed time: 1 h 17 min
